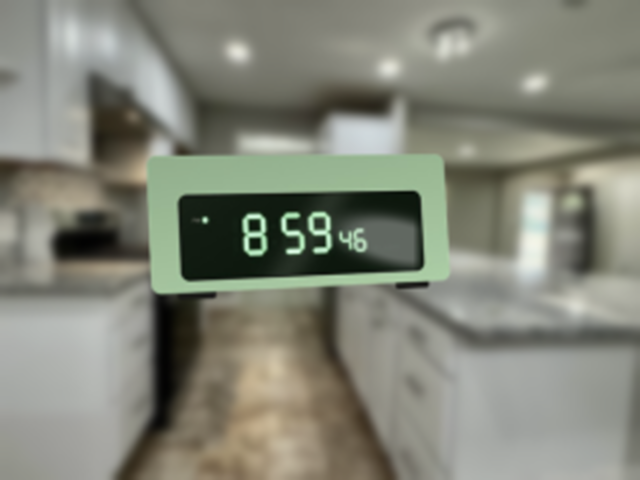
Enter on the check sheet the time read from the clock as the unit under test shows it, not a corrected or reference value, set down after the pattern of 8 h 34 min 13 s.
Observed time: 8 h 59 min 46 s
